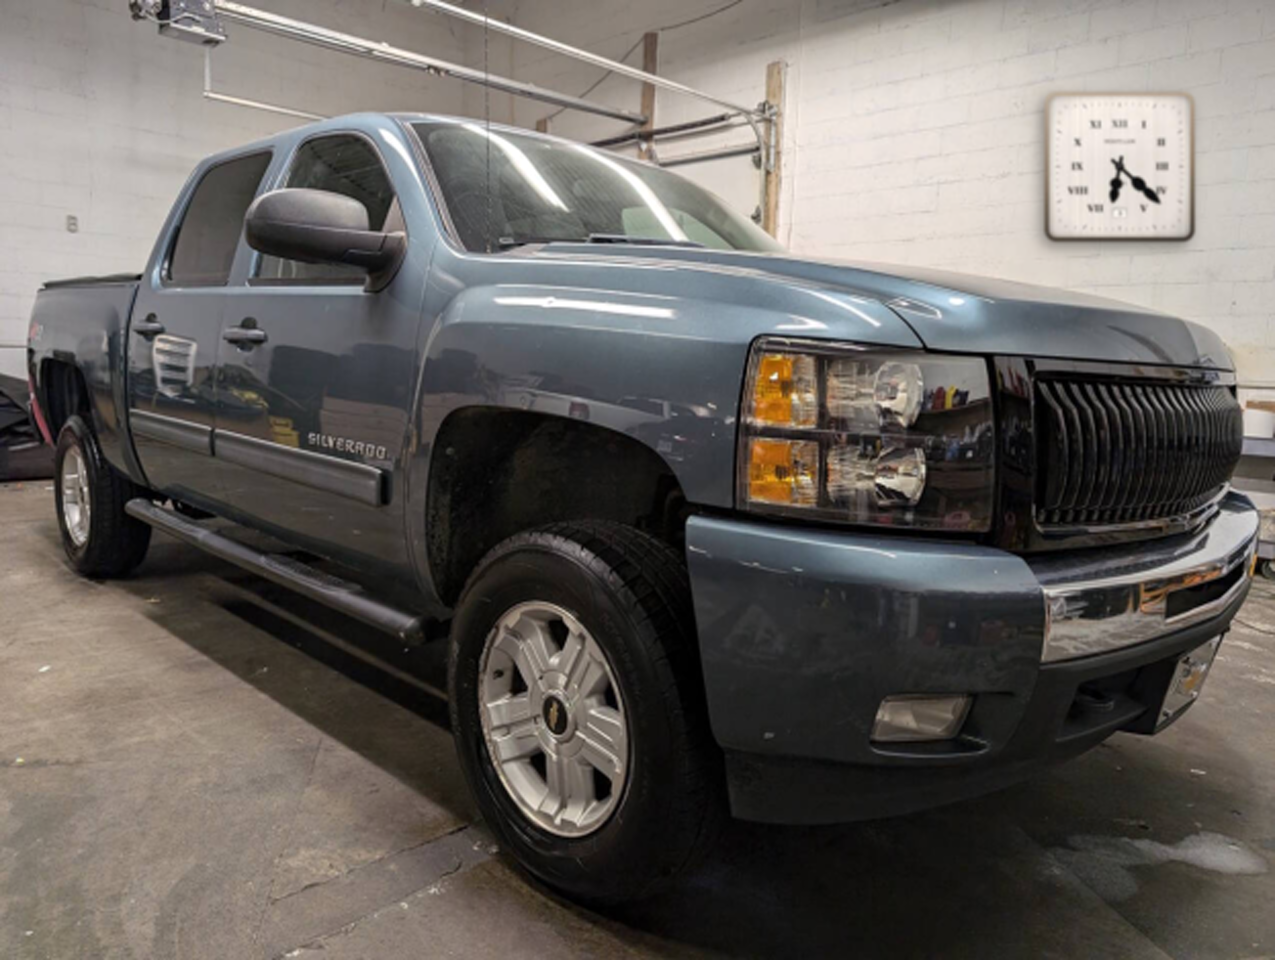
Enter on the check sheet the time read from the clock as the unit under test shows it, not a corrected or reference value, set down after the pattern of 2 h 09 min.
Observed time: 6 h 22 min
